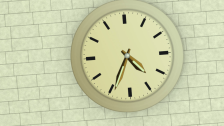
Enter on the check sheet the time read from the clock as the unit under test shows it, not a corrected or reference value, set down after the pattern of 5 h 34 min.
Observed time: 4 h 34 min
